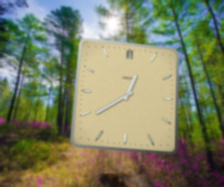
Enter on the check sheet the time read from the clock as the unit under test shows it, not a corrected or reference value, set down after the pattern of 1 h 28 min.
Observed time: 12 h 39 min
